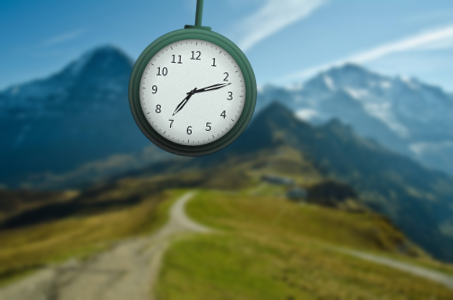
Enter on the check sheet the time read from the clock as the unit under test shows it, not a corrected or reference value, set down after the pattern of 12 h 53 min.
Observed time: 7 h 12 min
